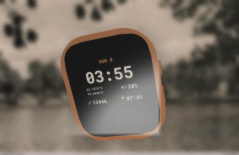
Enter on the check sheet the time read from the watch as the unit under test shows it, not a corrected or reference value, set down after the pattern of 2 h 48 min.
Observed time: 3 h 55 min
